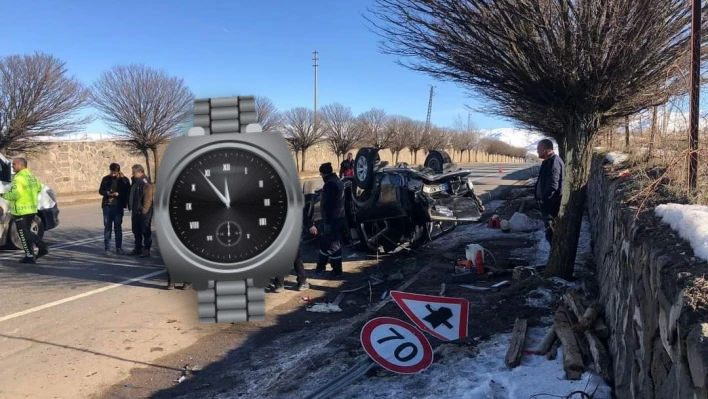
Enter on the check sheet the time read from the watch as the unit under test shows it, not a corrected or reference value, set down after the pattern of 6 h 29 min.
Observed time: 11 h 54 min
